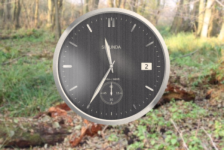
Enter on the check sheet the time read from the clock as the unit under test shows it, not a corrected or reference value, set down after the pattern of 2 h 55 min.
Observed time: 11 h 35 min
